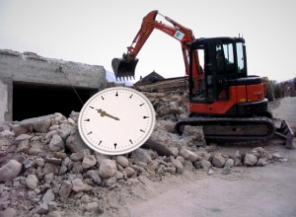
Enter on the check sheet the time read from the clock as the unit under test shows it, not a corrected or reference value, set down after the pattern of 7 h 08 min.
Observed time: 9 h 50 min
